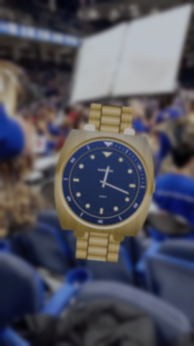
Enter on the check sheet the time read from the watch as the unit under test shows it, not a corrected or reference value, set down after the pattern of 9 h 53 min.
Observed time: 12 h 18 min
